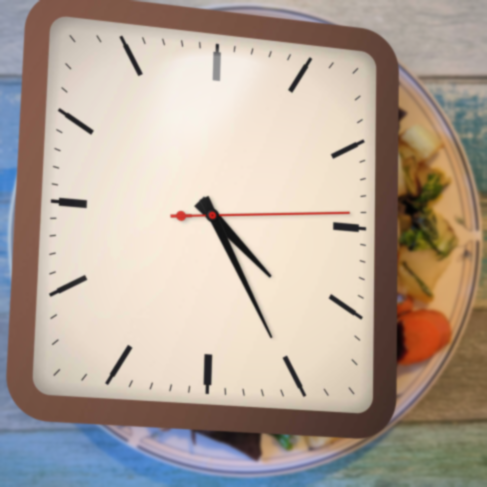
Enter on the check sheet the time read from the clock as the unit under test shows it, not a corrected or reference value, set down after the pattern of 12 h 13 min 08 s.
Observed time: 4 h 25 min 14 s
